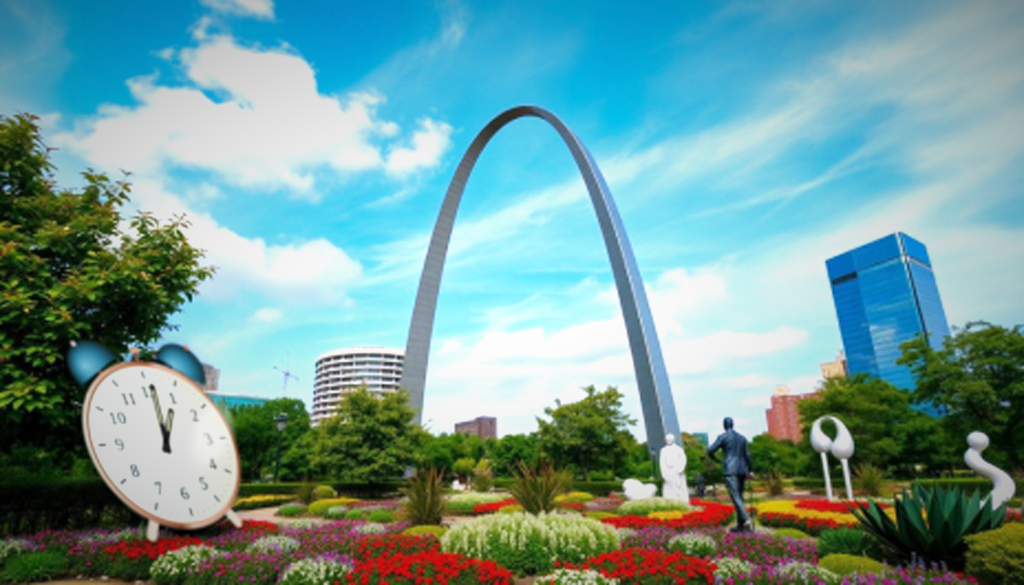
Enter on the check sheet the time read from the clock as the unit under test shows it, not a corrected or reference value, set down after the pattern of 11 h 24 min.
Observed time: 1 h 01 min
